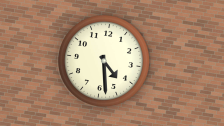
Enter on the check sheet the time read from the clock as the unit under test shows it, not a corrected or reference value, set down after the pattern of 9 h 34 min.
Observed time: 4 h 28 min
